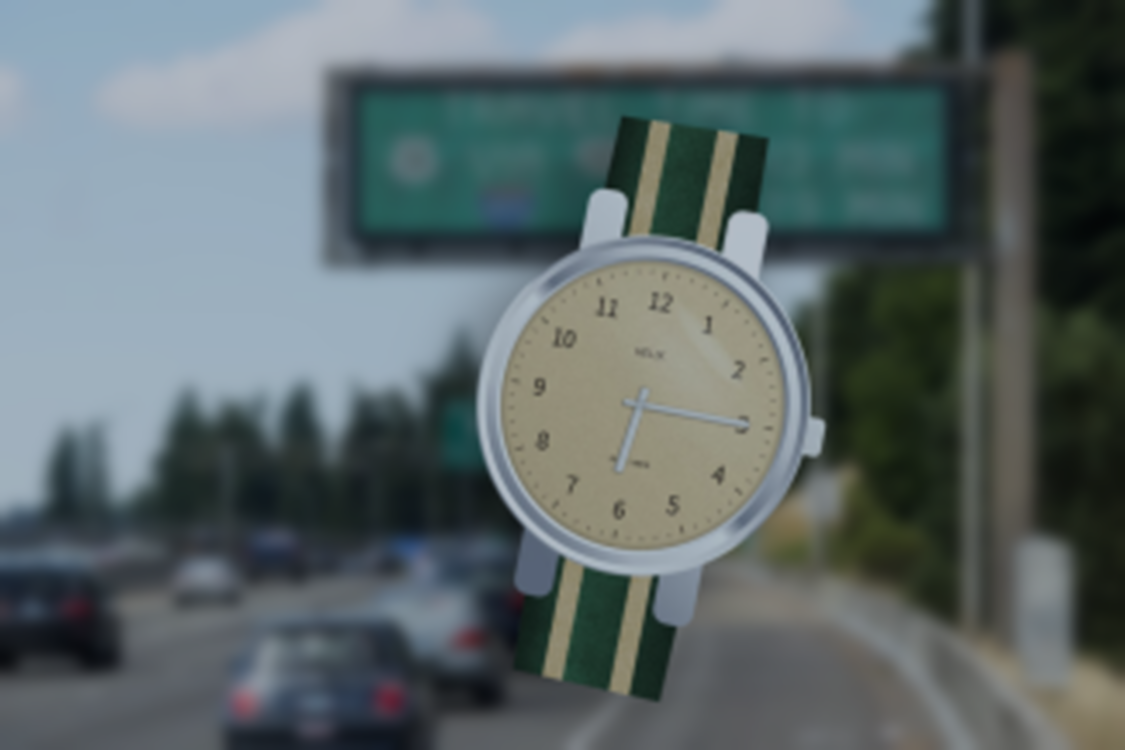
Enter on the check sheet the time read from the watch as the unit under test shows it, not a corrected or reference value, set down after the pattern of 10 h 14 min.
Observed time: 6 h 15 min
